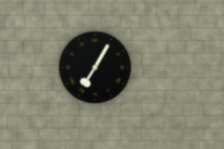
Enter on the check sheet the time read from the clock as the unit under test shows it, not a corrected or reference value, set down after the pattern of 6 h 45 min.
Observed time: 7 h 05 min
